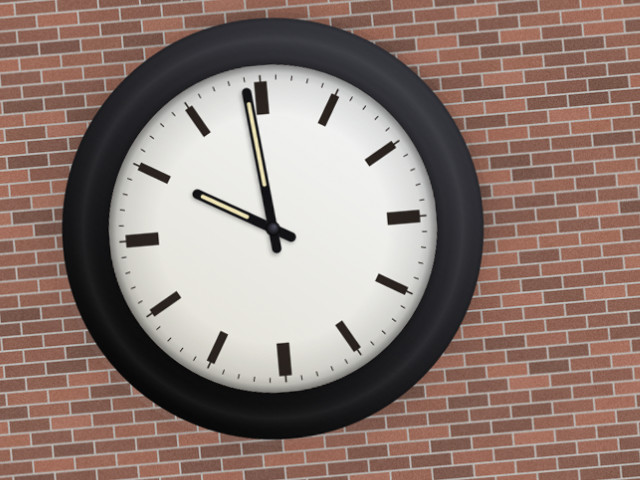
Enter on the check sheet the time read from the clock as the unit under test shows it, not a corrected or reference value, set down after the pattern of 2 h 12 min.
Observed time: 9 h 59 min
